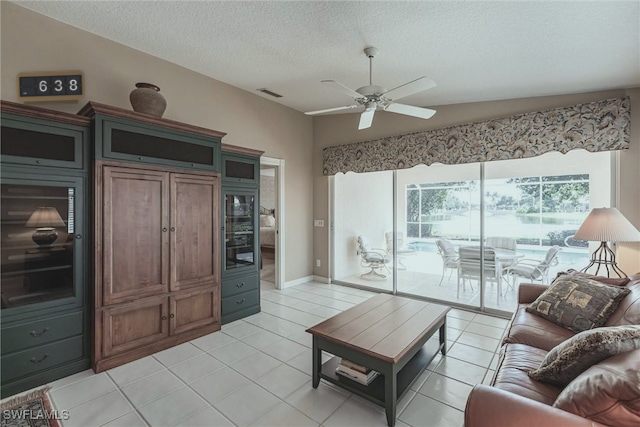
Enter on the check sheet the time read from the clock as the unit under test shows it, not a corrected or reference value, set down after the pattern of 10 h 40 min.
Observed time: 6 h 38 min
